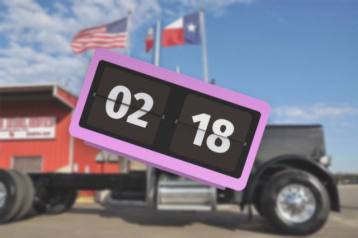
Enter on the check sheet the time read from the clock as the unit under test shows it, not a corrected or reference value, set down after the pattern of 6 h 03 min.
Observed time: 2 h 18 min
